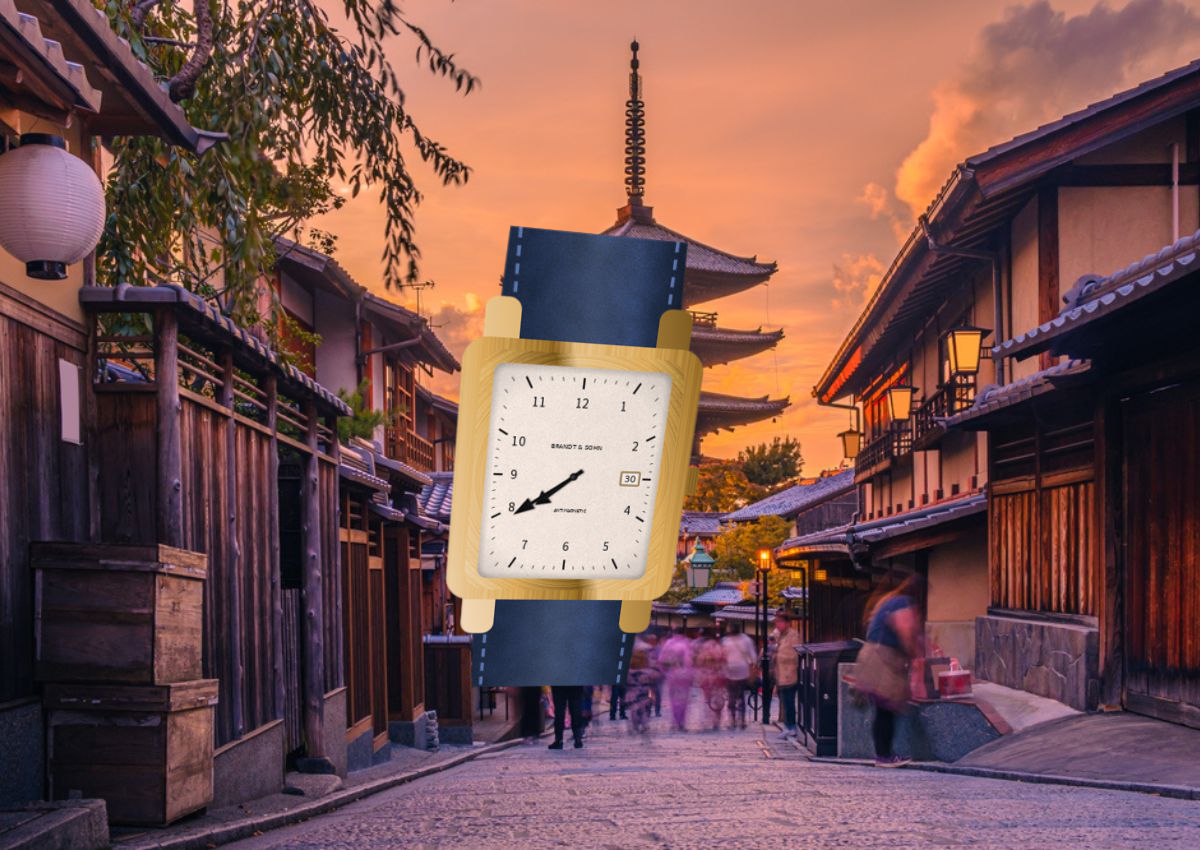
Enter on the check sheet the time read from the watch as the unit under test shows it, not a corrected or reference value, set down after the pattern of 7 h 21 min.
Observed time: 7 h 39 min
